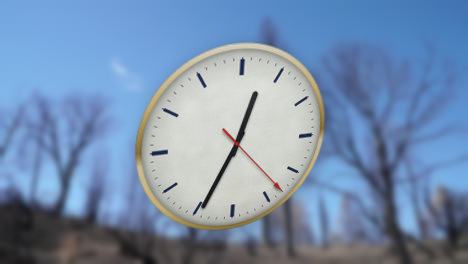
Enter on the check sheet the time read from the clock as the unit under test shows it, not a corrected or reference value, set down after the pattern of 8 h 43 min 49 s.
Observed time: 12 h 34 min 23 s
